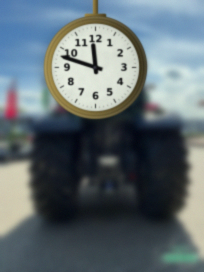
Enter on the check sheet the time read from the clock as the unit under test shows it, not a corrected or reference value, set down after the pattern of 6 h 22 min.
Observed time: 11 h 48 min
